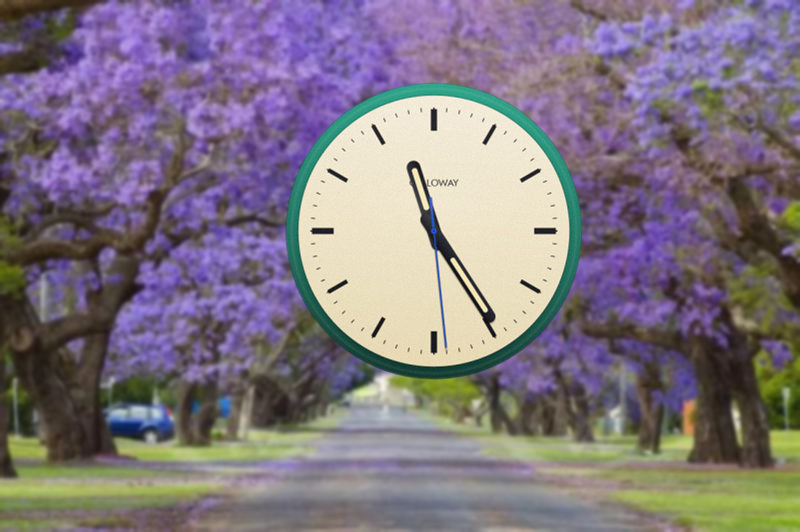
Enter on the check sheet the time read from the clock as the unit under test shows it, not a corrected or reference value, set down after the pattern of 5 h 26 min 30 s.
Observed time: 11 h 24 min 29 s
